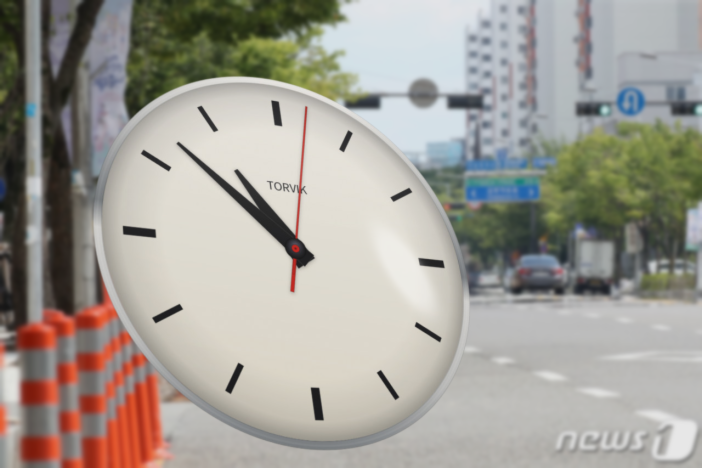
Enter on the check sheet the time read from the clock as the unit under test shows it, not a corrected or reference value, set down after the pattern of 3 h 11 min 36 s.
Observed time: 10 h 52 min 02 s
